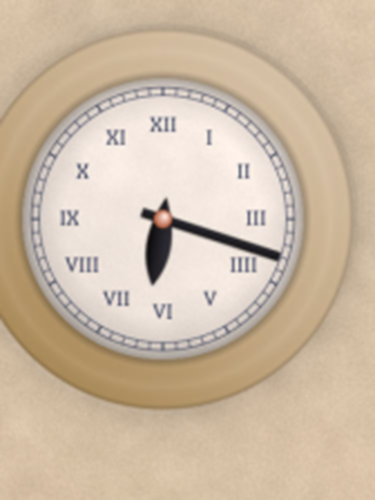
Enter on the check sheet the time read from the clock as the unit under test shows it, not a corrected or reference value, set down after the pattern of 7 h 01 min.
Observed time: 6 h 18 min
